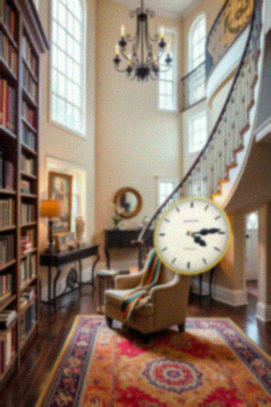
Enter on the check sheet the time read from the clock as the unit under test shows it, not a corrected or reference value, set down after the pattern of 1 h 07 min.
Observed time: 4 h 14 min
